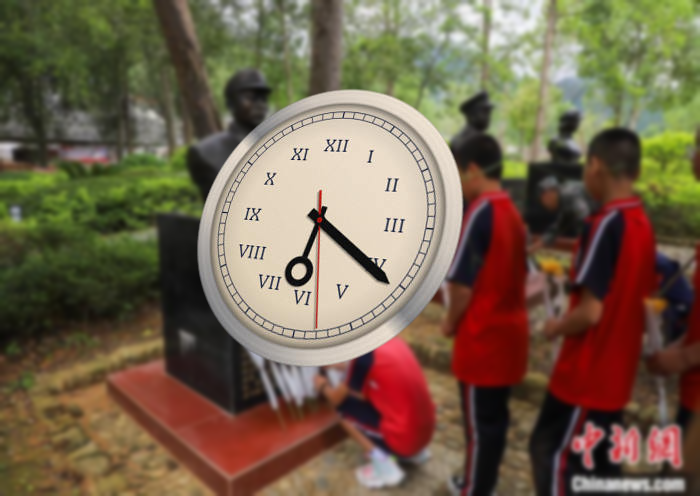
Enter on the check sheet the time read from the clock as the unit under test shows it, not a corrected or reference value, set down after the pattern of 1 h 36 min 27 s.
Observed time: 6 h 20 min 28 s
